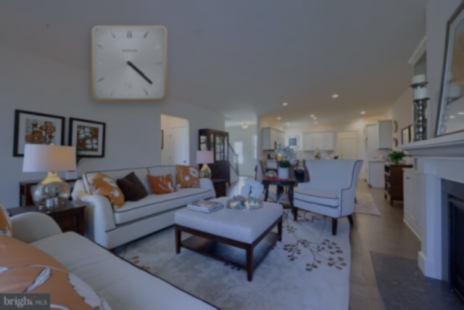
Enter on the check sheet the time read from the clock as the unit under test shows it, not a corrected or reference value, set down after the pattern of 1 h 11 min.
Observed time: 4 h 22 min
